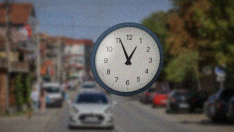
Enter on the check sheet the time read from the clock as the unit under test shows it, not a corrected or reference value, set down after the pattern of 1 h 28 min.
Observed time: 12 h 56 min
